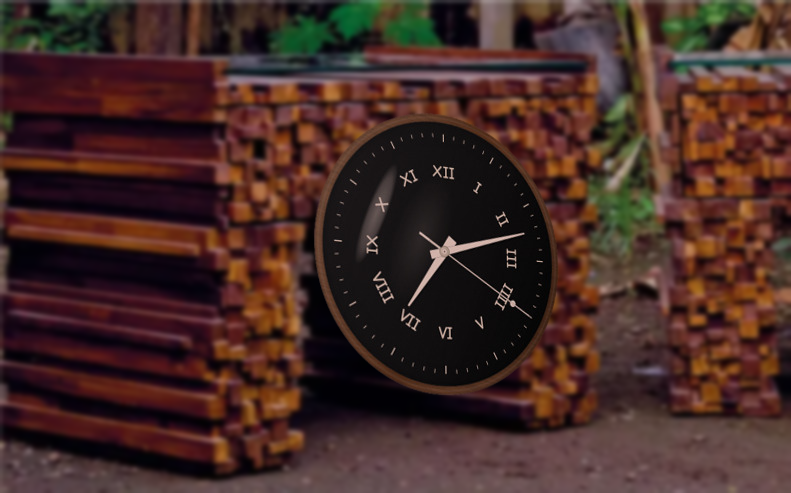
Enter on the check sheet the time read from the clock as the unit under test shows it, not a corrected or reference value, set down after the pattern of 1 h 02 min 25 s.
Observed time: 7 h 12 min 20 s
